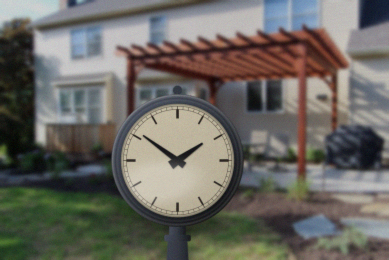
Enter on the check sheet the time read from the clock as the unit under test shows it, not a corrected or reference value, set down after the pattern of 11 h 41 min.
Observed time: 1 h 51 min
